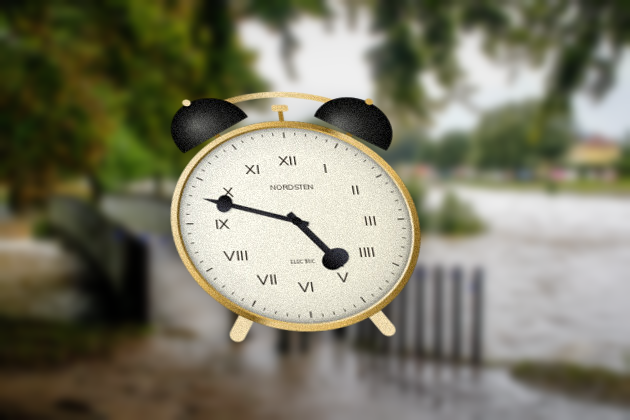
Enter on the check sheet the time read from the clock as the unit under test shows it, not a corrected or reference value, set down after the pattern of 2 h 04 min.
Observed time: 4 h 48 min
